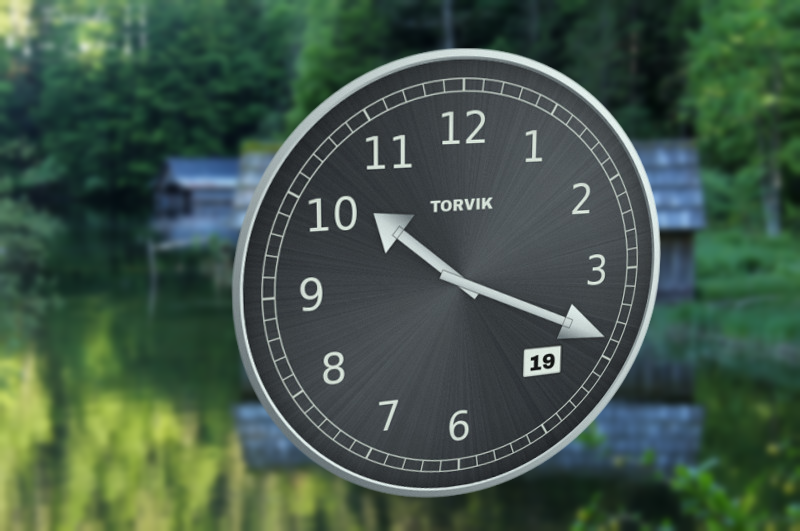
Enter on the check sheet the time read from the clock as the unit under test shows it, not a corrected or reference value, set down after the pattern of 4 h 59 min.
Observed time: 10 h 19 min
